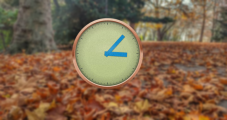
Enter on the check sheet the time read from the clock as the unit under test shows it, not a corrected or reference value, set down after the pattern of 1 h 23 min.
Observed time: 3 h 07 min
